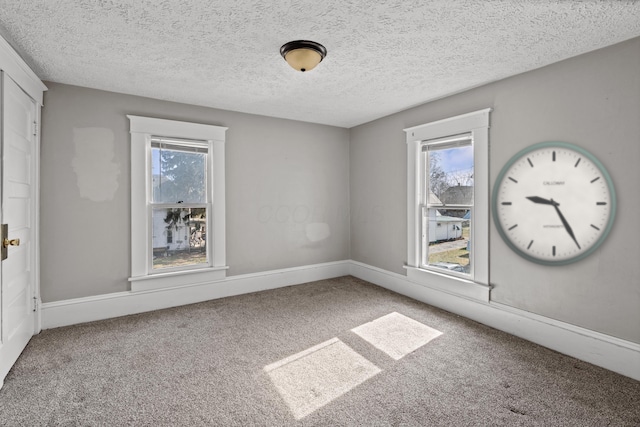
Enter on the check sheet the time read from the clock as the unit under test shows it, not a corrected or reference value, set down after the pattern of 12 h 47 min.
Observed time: 9 h 25 min
